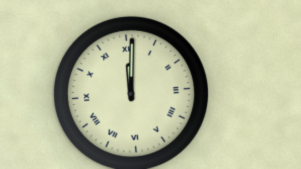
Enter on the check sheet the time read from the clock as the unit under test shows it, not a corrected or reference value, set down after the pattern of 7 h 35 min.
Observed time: 12 h 01 min
